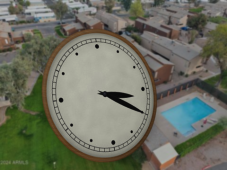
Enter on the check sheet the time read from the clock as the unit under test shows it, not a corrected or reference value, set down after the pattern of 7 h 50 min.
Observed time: 3 h 20 min
